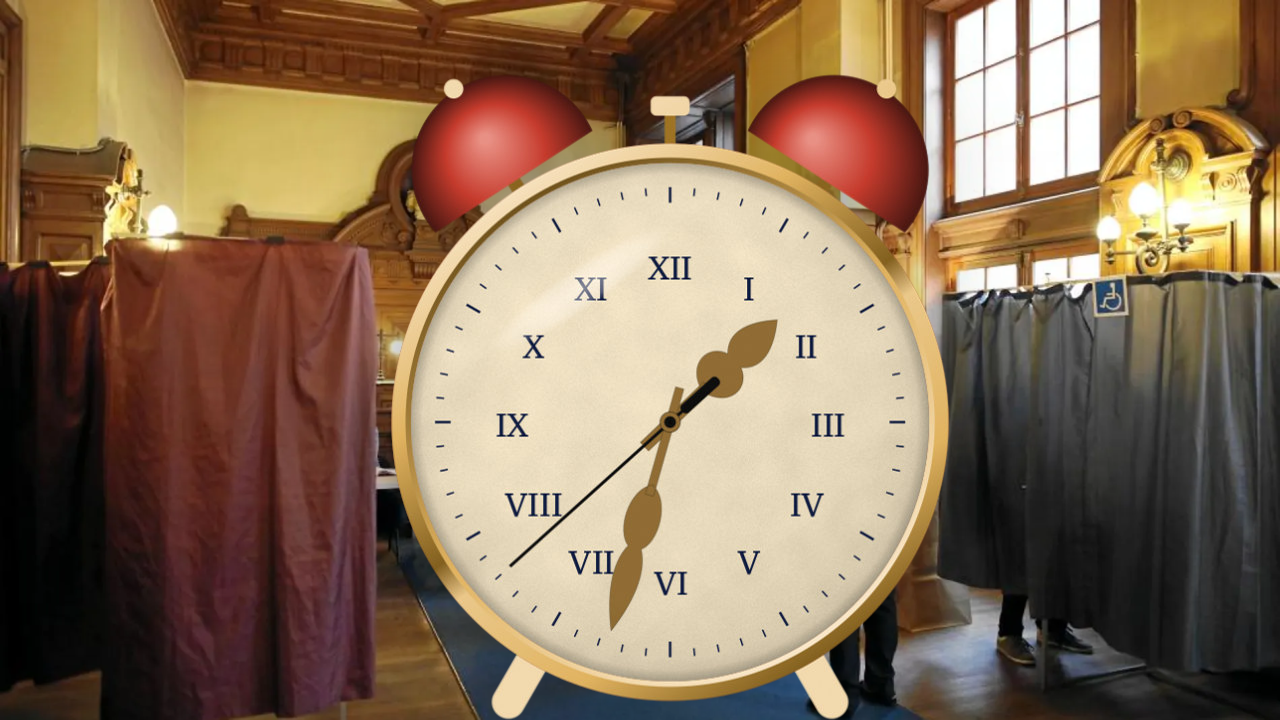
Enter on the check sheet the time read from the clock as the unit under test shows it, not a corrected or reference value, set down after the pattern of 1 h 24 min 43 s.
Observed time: 1 h 32 min 38 s
